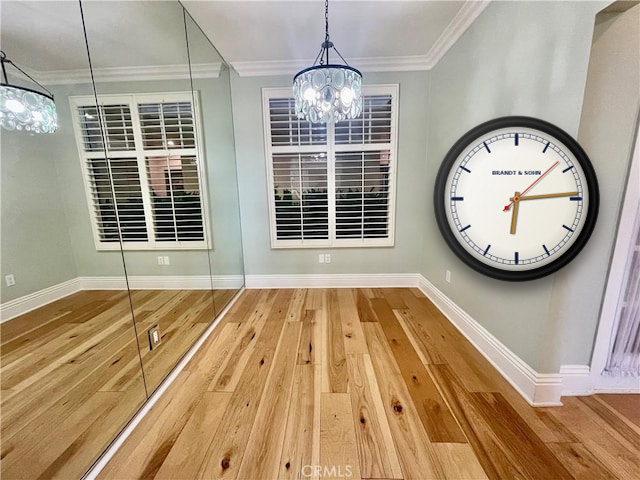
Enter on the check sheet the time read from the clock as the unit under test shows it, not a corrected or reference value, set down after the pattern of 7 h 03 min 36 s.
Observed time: 6 h 14 min 08 s
